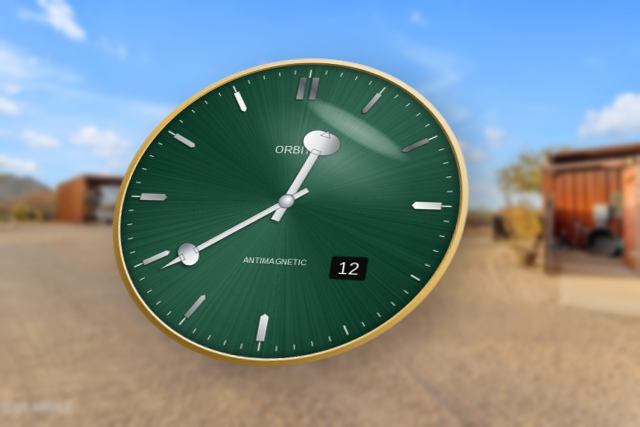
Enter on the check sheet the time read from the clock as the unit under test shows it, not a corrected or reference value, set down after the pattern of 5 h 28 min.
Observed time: 12 h 39 min
